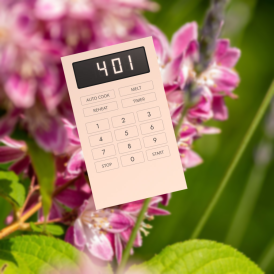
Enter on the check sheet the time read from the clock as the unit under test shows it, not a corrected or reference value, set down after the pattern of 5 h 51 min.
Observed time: 4 h 01 min
